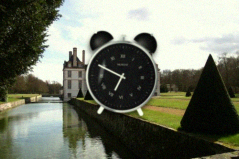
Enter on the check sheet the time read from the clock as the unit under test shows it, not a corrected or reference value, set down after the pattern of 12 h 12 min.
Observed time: 6 h 49 min
